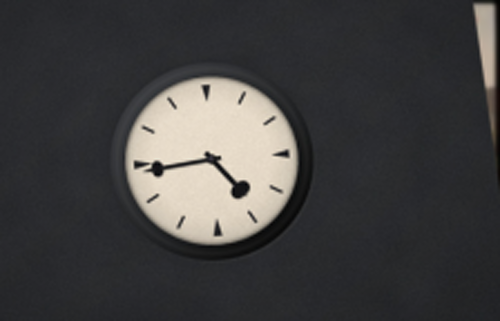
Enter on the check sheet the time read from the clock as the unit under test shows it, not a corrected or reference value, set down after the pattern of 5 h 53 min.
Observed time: 4 h 44 min
